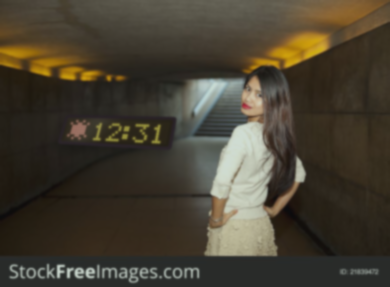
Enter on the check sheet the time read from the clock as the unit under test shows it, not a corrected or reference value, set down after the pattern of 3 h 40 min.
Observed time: 12 h 31 min
